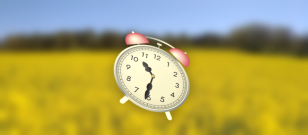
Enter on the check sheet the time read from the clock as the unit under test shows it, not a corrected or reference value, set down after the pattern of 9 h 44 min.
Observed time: 10 h 31 min
